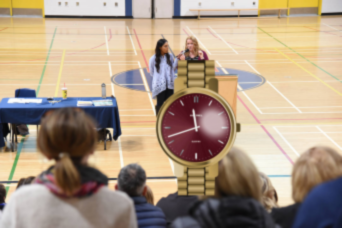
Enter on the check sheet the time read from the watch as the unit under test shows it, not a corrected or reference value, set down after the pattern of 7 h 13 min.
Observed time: 11 h 42 min
